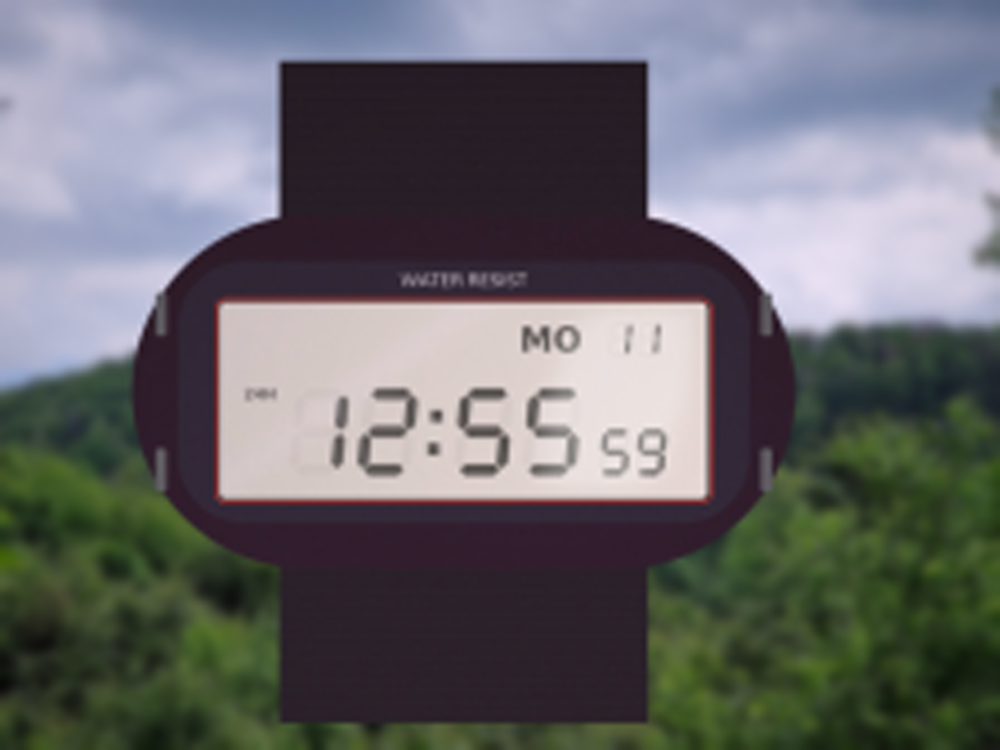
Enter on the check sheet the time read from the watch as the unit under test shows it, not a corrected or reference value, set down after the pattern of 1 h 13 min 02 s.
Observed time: 12 h 55 min 59 s
